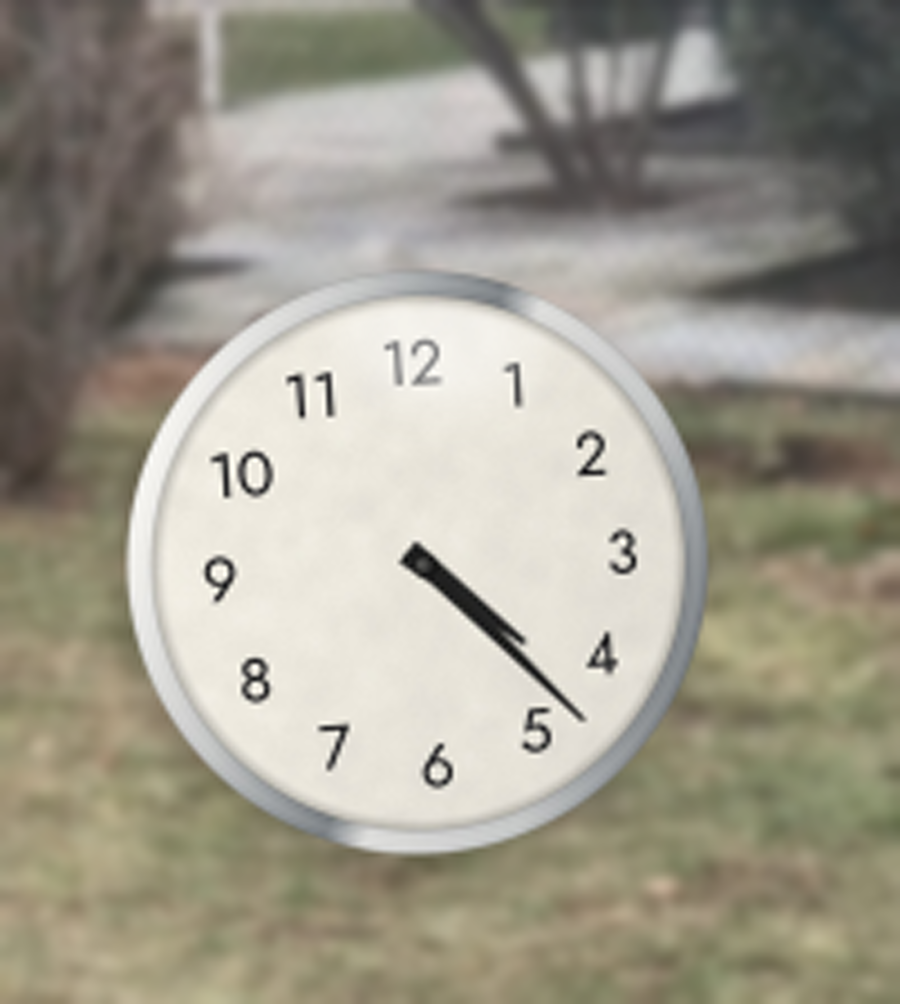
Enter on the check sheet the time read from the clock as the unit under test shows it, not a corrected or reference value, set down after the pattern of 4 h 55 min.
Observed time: 4 h 23 min
